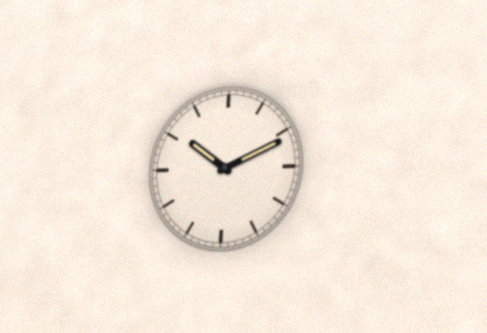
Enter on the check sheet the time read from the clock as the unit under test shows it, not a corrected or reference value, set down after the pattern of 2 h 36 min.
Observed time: 10 h 11 min
